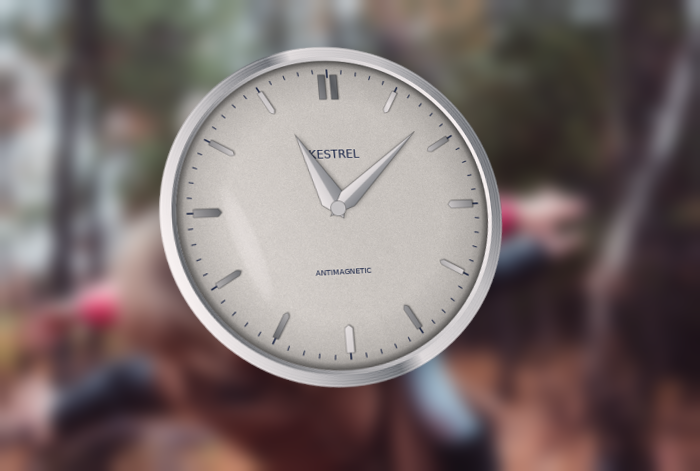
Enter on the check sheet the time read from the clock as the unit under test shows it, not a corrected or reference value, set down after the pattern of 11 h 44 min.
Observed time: 11 h 08 min
